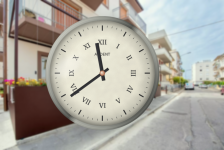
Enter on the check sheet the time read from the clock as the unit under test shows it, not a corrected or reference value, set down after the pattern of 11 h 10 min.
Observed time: 11 h 39 min
